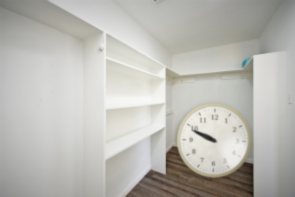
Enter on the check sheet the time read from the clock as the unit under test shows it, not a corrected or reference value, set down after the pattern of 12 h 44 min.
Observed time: 9 h 49 min
